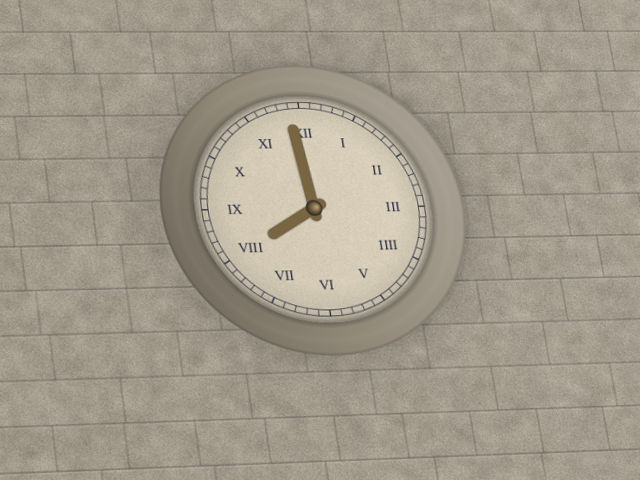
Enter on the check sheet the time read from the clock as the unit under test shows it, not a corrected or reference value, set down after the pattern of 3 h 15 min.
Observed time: 7 h 59 min
